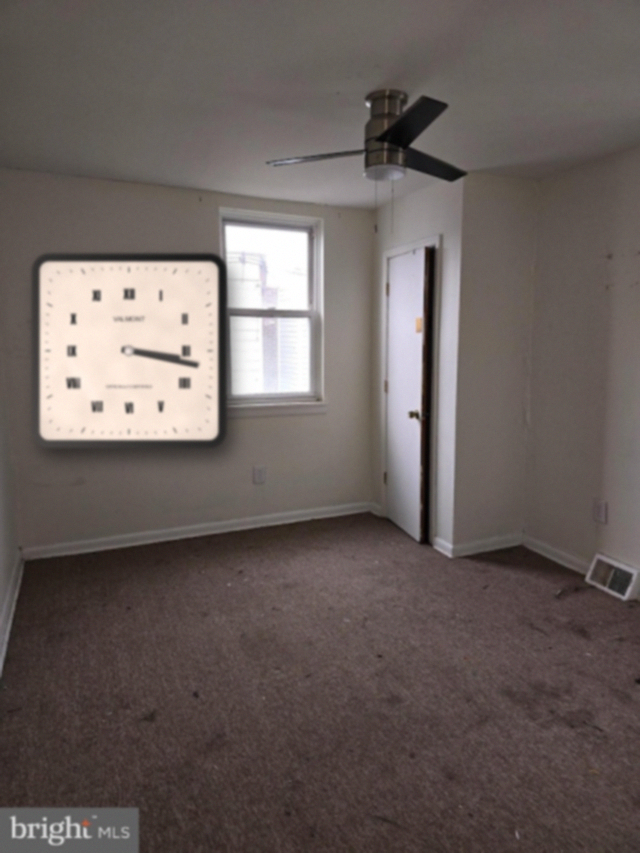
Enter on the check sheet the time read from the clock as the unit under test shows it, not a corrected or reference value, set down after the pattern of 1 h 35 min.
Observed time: 3 h 17 min
